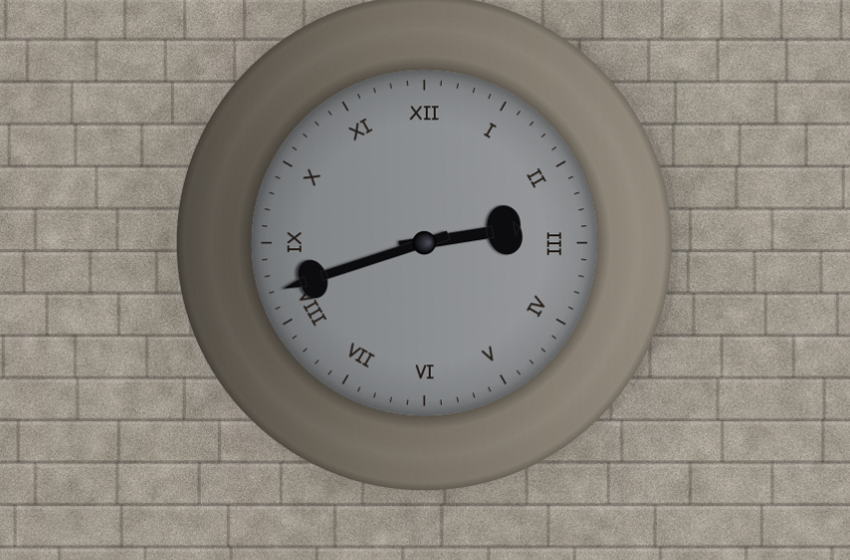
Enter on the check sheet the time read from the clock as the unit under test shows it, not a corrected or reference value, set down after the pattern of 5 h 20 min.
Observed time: 2 h 42 min
